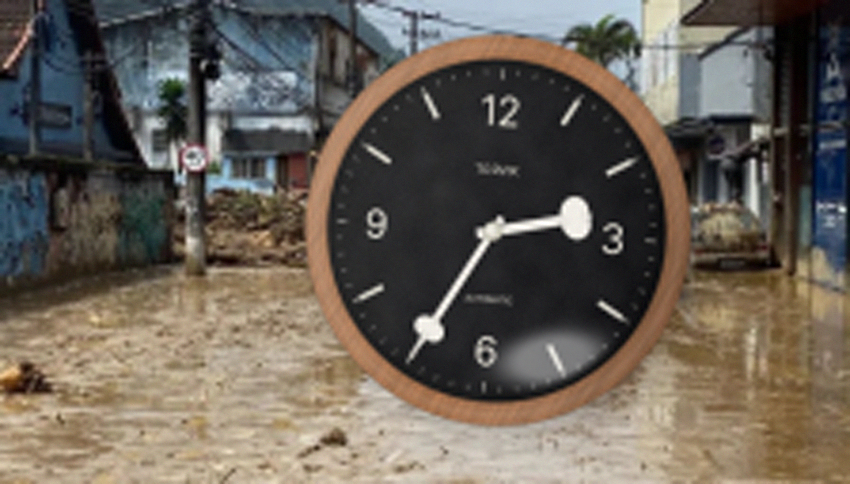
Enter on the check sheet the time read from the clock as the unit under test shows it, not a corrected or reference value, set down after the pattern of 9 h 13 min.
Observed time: 2 h 35 min
